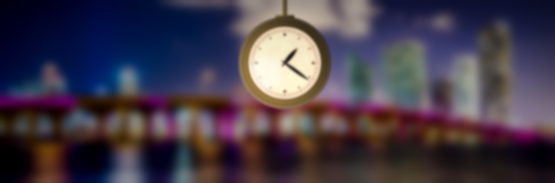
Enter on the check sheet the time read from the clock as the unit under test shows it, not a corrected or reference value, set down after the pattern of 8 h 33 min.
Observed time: 1 h 21 min
